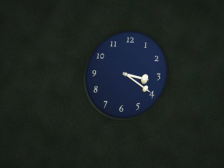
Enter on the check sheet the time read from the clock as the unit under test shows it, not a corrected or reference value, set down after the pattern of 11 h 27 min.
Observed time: 3 h 20 min
